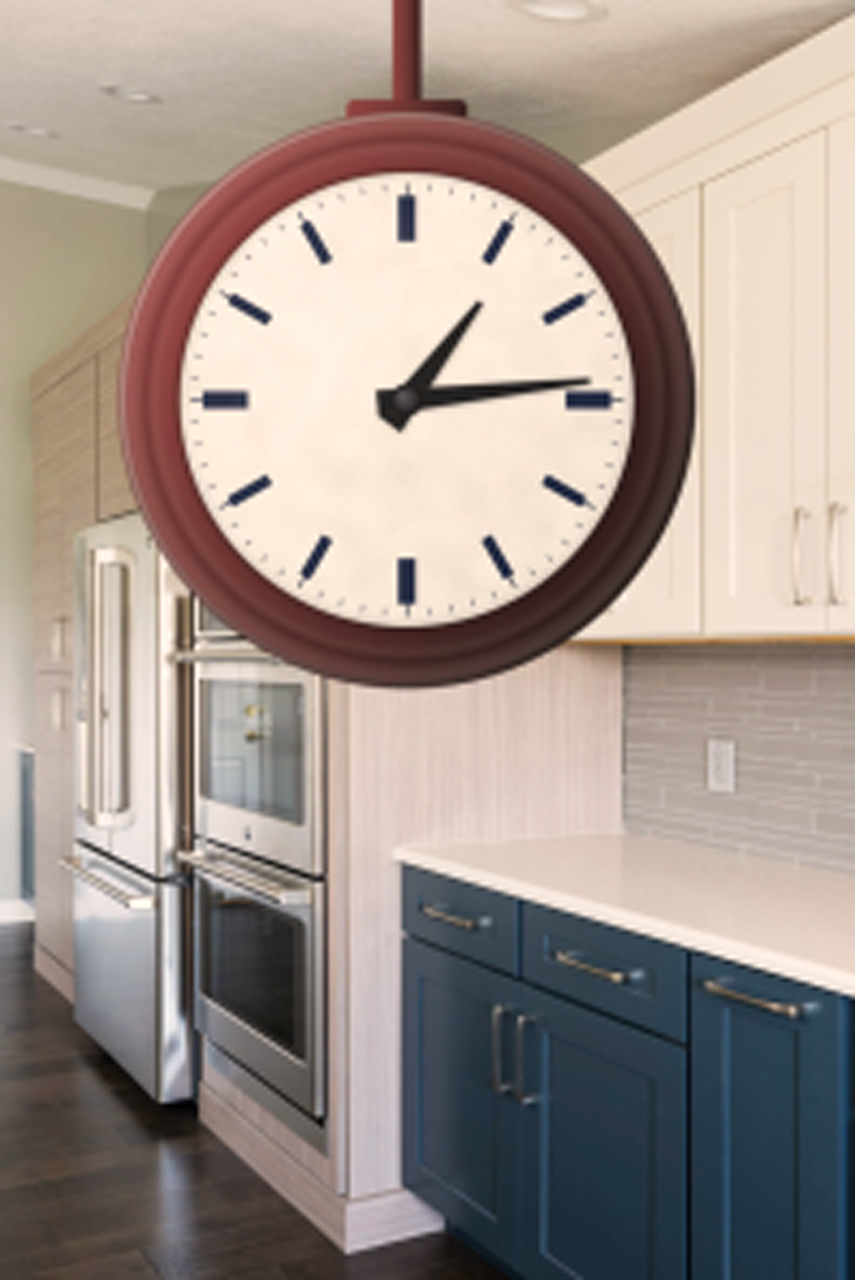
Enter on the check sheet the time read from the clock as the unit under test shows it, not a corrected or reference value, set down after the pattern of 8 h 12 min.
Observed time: 1 h 14 min
